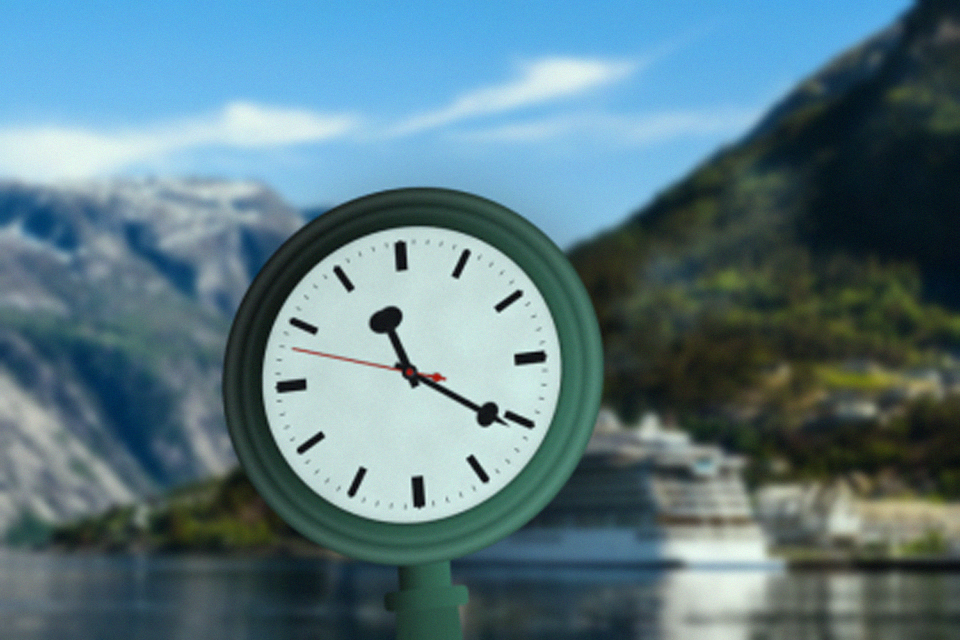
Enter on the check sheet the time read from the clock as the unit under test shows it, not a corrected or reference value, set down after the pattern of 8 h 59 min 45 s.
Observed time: 11 h 20 min 48 s
